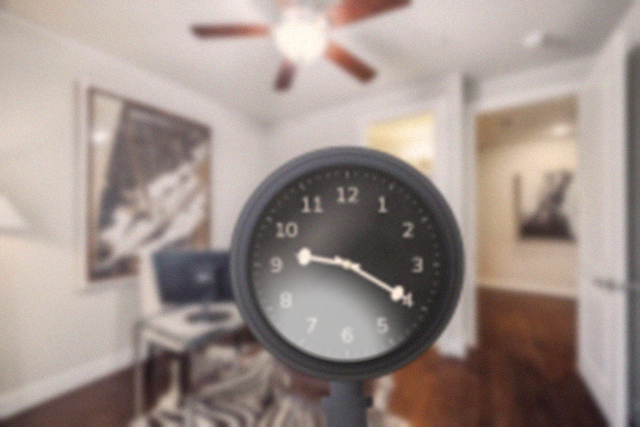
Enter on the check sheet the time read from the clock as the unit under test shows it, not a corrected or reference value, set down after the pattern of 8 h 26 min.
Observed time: 9 h 20 min
